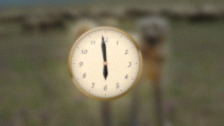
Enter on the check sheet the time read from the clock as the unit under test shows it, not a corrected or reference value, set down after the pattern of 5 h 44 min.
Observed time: 5 h 59 min
